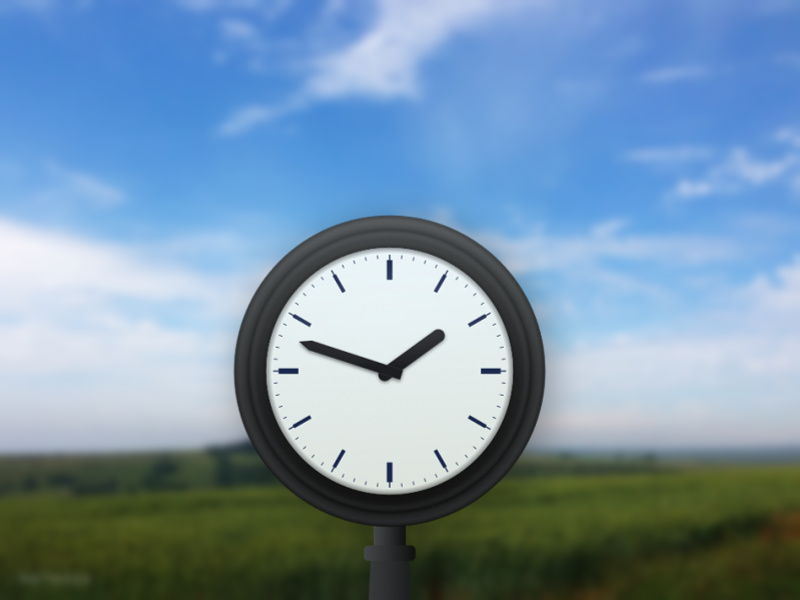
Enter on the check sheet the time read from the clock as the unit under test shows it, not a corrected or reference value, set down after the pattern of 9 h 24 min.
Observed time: 1 h 48 min
